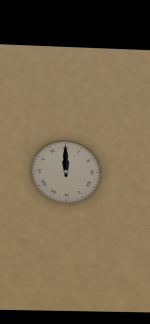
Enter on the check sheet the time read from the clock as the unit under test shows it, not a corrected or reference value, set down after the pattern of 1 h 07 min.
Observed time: 12 h 00 min
